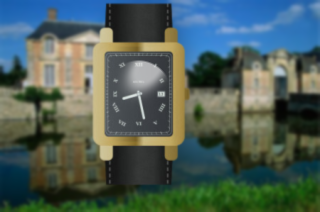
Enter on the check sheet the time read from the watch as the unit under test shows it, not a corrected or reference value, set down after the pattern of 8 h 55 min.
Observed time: 8 h 28 min
